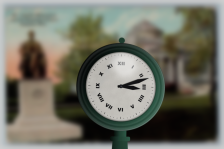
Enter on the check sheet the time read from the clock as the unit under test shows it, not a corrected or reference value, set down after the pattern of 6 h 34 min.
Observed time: 3 h 12 min
